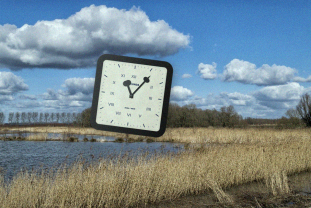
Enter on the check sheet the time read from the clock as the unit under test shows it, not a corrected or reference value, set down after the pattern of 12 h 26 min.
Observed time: 11 h 06 min
